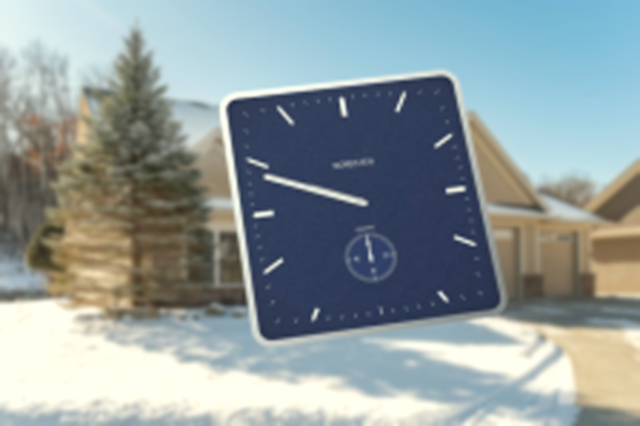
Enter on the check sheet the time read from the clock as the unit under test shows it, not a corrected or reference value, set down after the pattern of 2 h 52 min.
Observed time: 9 h 49 min
